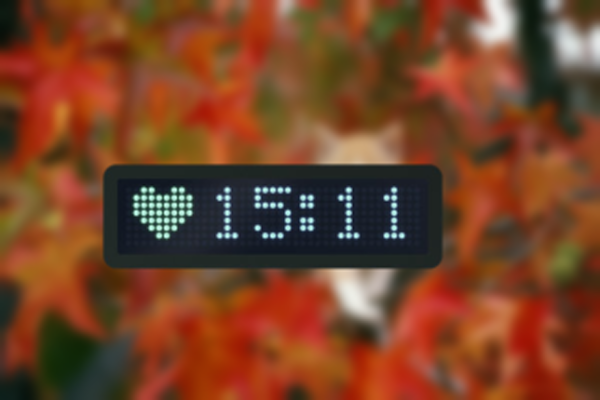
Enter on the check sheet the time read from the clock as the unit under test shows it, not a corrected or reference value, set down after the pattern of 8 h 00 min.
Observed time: 15 h 11 min
